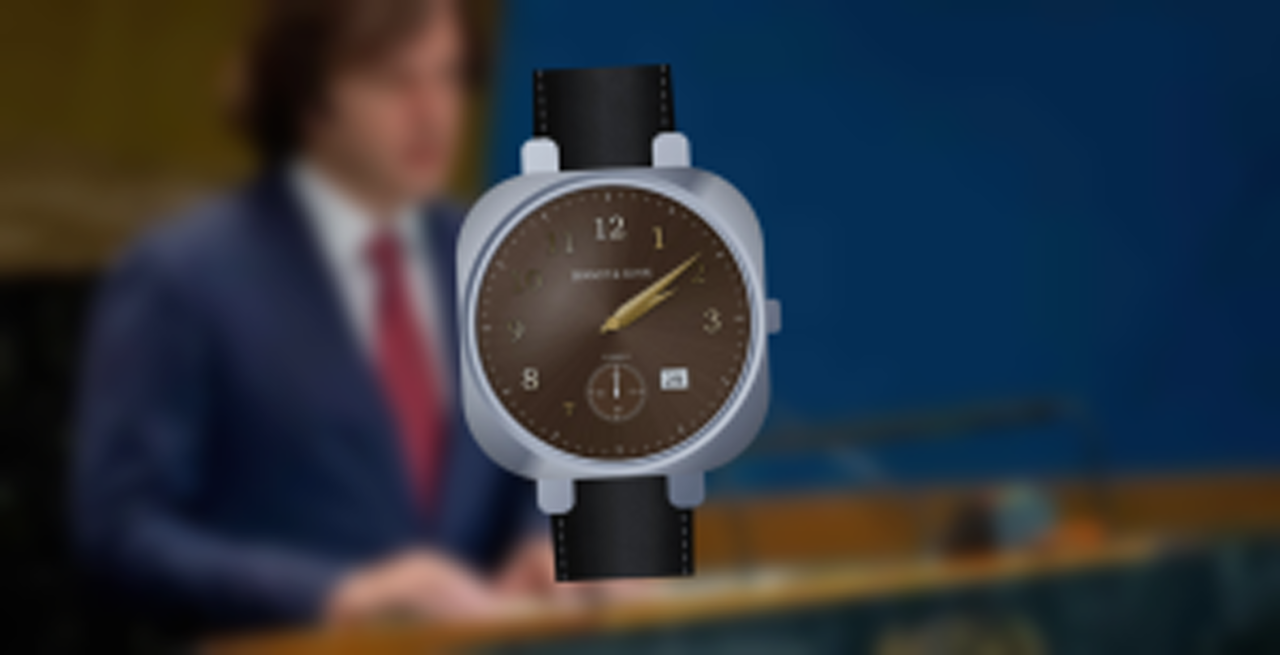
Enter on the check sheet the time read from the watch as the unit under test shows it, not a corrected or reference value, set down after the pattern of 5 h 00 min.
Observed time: 2 h 09 min
